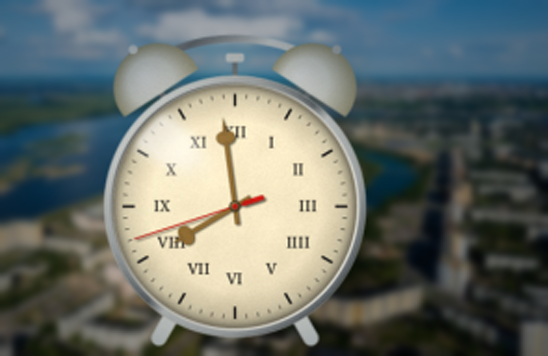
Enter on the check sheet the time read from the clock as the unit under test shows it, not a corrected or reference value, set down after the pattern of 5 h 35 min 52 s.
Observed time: 7 h 58 min 42 s
